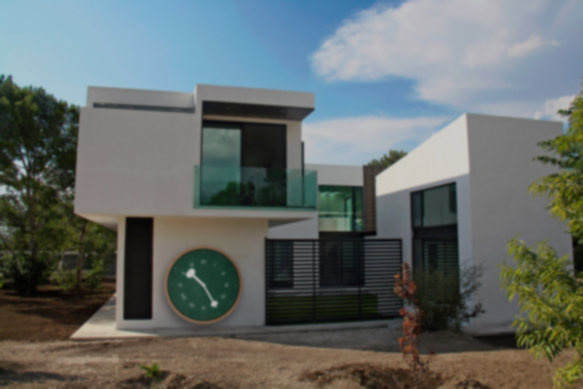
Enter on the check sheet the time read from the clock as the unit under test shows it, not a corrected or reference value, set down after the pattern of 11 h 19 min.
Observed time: 10 h 25 min
